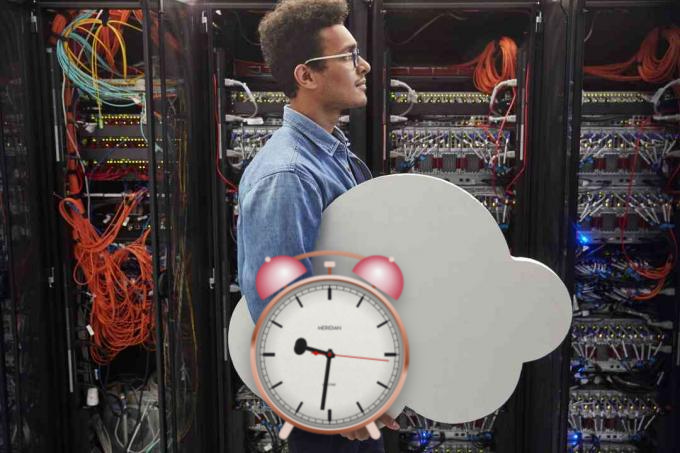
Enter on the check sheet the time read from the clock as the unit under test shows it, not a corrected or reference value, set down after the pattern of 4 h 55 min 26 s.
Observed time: 9 h 31 min 16 s
